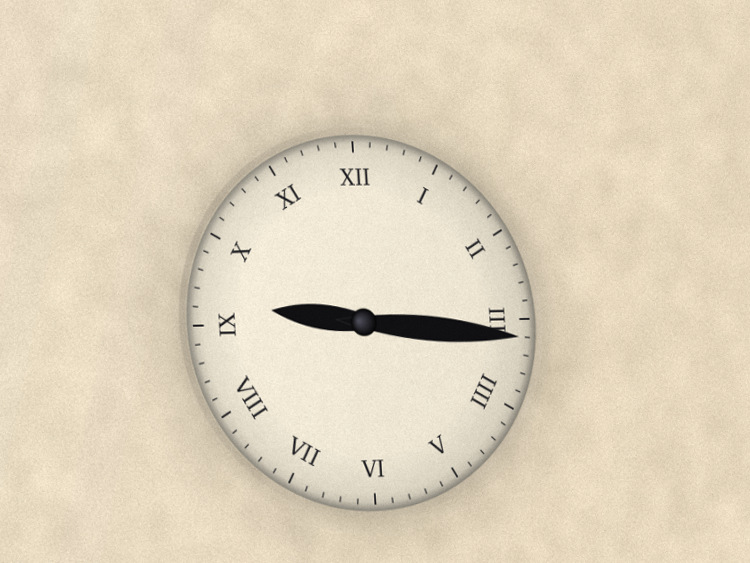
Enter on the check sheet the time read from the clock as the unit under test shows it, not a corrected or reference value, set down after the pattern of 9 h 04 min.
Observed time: 9 h 16 min
